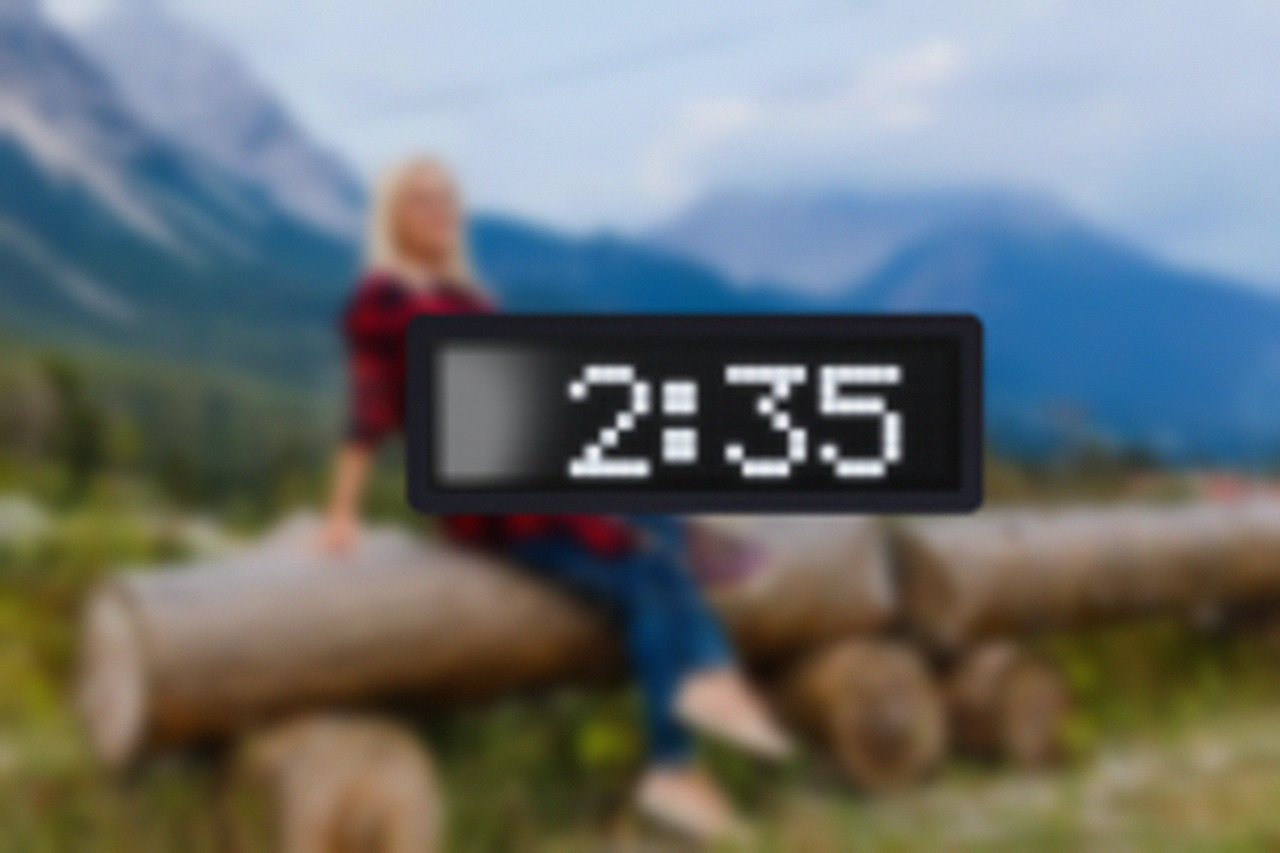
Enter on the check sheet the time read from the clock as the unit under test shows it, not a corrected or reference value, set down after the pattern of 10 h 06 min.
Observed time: 2 h 35 min
